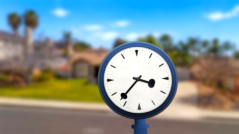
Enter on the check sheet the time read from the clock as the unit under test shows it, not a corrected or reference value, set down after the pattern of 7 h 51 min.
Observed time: 3 h 37 min
